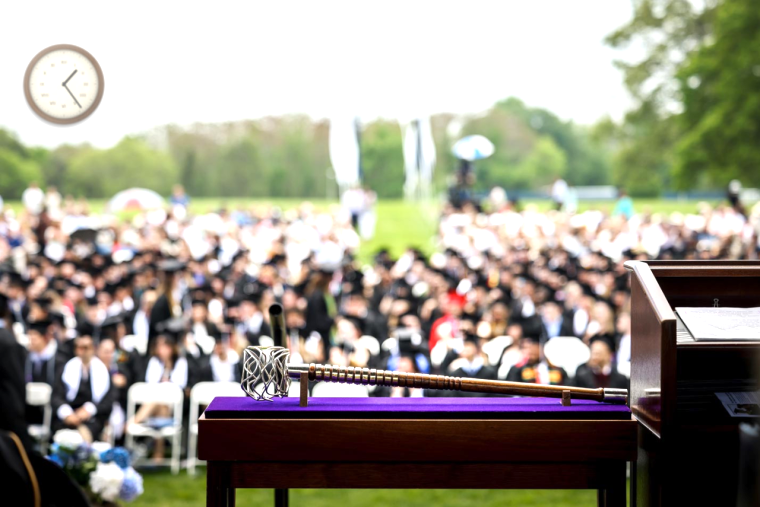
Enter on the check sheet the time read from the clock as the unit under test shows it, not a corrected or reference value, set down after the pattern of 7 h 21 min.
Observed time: 1 h 24 min
